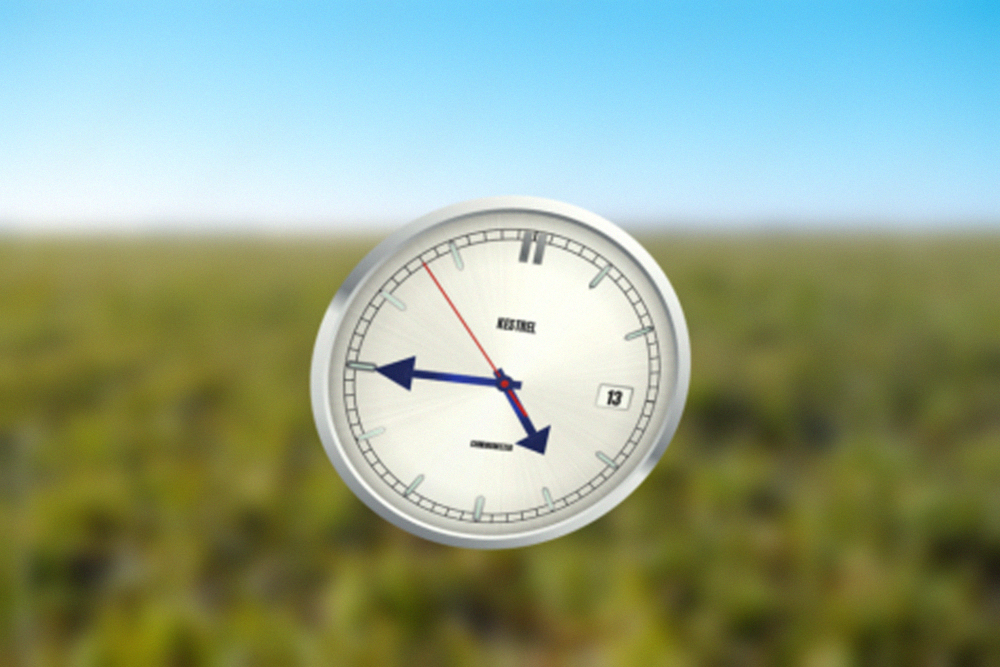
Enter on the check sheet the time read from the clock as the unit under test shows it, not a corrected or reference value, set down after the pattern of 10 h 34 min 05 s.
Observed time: 4 h 44 min 53 s
